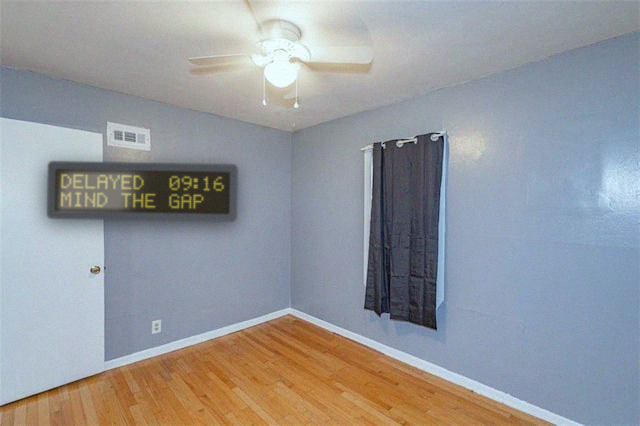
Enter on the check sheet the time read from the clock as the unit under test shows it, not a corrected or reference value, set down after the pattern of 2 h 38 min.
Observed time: 9 h 16 min
